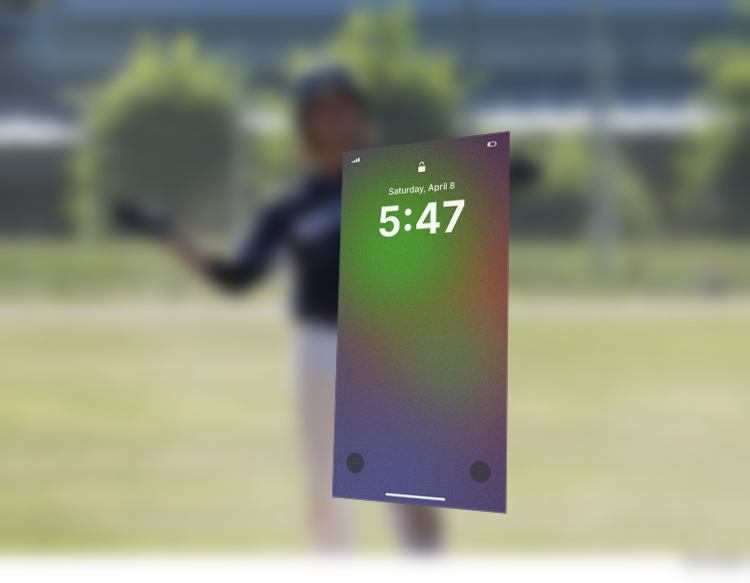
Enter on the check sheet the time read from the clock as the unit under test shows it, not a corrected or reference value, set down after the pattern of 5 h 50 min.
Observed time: 5 h 47 min
